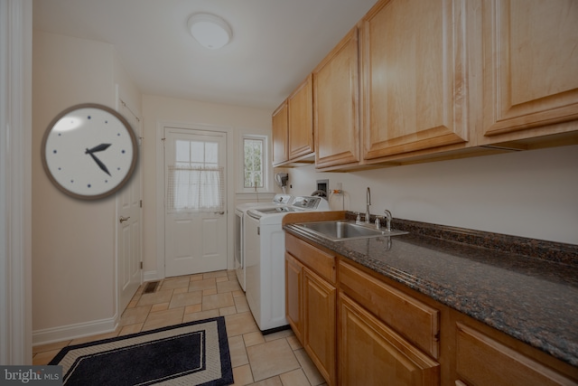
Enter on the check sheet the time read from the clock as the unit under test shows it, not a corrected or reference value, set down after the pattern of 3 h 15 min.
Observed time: 2 h 23 min
